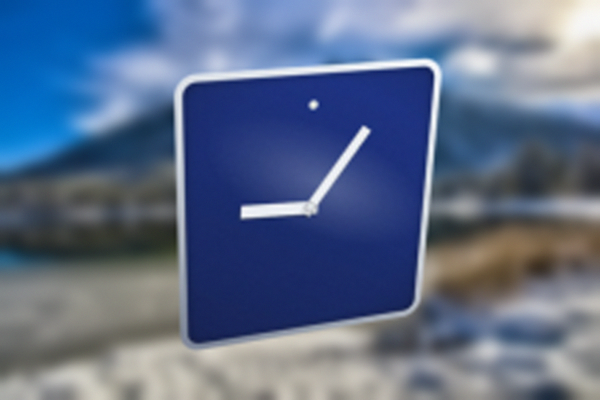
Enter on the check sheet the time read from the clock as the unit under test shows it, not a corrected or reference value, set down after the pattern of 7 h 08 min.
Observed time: 9 h 06 min
